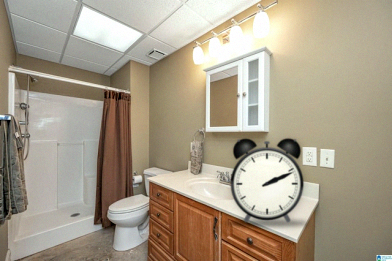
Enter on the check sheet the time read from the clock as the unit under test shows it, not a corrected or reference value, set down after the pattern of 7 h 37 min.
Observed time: 2 h 11 min
